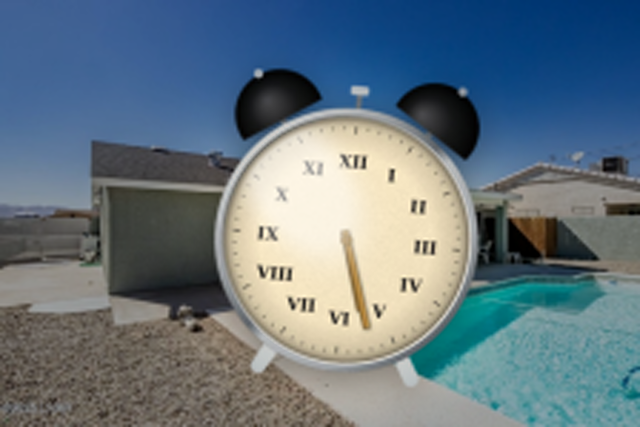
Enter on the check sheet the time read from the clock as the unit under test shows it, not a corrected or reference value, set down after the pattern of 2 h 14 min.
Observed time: 5 h 27 min
